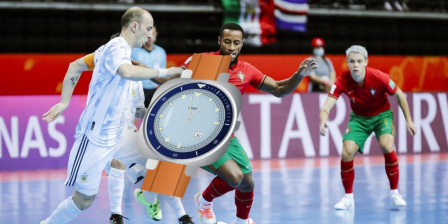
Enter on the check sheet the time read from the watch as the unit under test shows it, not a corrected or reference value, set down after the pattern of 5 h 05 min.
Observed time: 12 h 58 min
